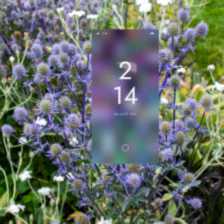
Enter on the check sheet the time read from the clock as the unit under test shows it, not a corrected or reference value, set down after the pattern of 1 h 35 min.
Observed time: 2 h 14 min
